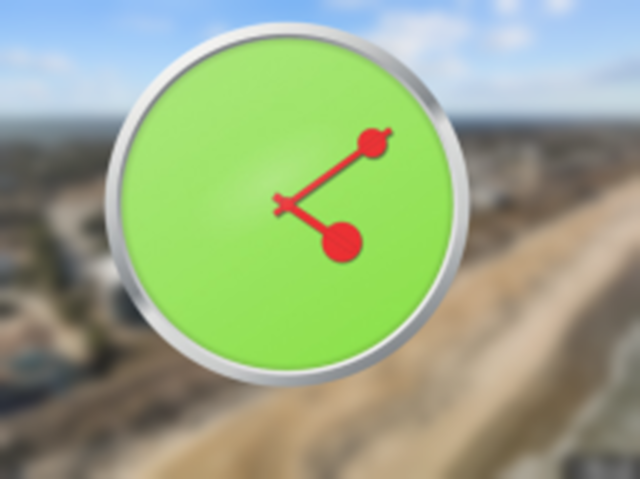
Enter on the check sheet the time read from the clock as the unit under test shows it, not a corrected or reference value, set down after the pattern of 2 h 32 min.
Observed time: 4 h 09 min
